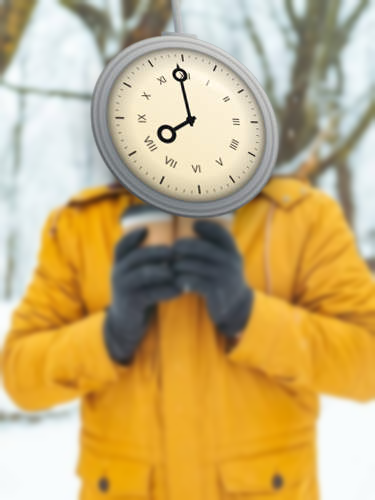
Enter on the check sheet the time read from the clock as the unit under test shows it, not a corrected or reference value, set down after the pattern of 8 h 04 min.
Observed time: 7 h 59 min
